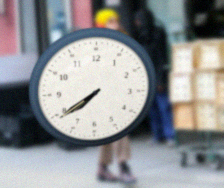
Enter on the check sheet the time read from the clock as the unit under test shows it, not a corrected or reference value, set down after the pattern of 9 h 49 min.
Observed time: 7 h 39 min
